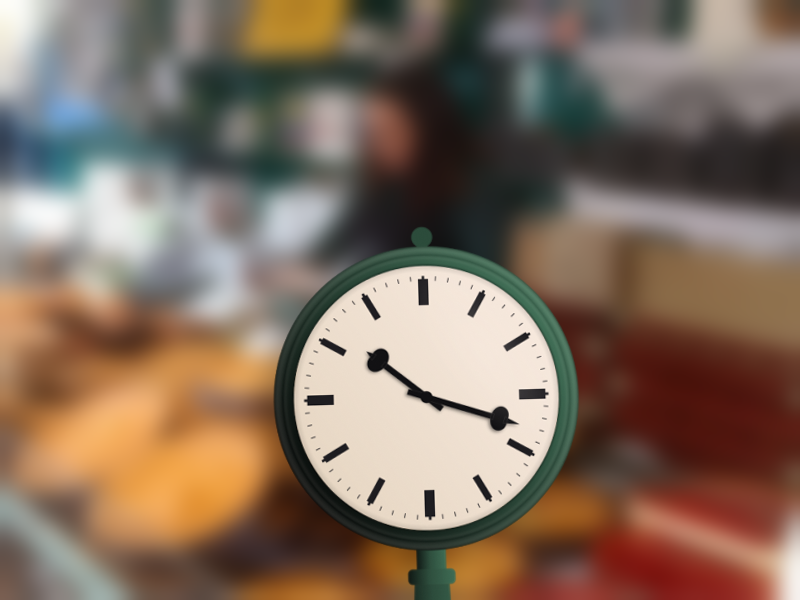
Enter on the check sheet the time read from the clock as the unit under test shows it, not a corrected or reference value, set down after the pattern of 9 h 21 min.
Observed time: 10 h 18 min
